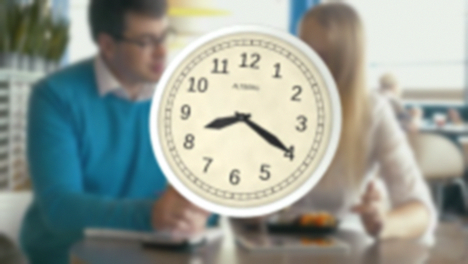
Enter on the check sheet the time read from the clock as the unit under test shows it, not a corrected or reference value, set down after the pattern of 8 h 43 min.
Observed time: 8 h 20 min
